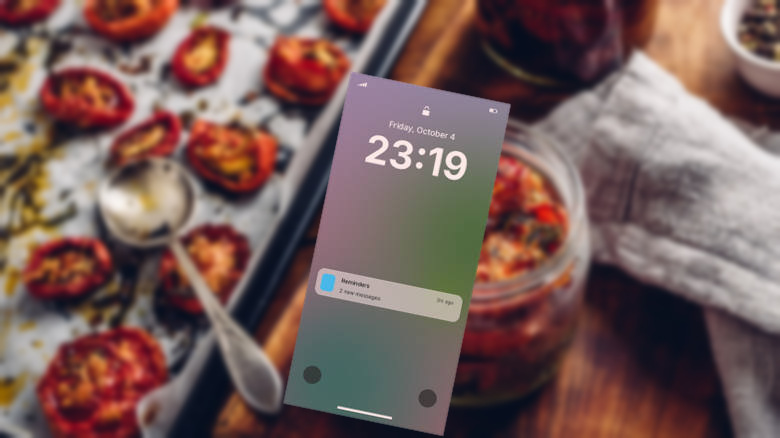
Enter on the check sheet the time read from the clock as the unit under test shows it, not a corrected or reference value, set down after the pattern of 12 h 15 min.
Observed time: 23 h 19 min
